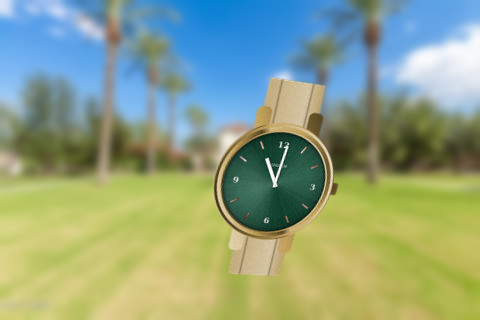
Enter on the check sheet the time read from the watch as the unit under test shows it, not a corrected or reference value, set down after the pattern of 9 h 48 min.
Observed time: 11 h 01 min
